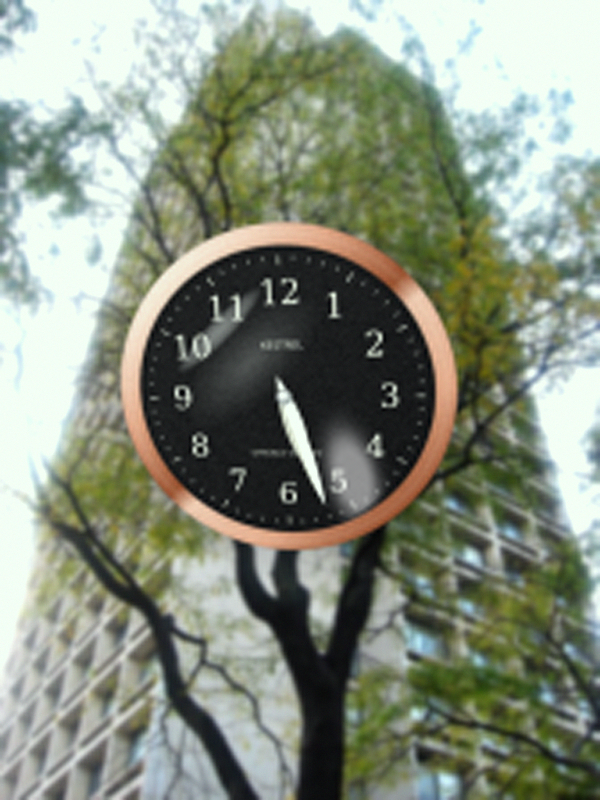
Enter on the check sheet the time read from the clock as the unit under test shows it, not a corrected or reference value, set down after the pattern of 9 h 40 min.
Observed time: 5 h 27 min
